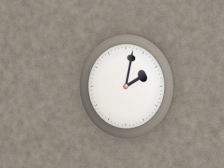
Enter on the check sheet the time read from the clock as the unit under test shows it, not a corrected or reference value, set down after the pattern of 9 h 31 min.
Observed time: 2 h 02 min
